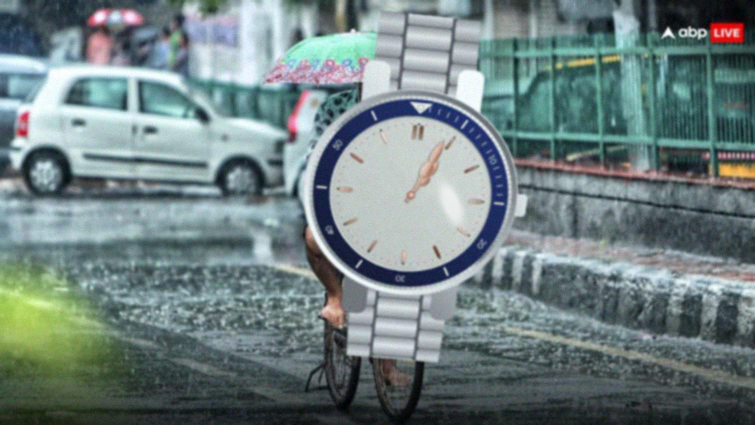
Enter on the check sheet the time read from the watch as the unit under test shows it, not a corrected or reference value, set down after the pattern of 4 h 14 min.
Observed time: 1 h 04 min
